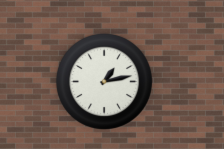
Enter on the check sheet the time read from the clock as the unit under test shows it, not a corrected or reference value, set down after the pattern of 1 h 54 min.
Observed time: 1 h 13 min
